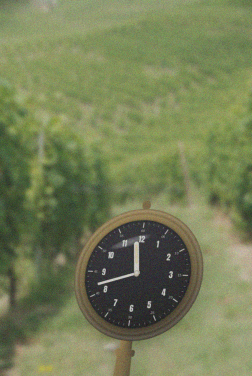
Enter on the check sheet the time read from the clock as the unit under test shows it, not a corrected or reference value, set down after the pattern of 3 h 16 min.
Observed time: 11 h 42 min
